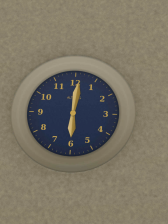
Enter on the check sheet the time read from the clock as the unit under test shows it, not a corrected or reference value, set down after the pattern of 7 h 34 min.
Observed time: 6 h 01 min
